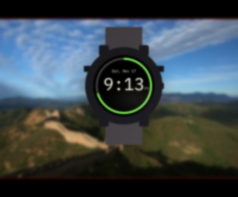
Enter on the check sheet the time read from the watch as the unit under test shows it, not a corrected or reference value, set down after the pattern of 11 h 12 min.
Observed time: 9 h 13 min
